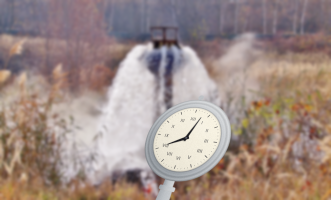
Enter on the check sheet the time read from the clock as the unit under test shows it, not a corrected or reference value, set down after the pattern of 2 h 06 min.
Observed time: 8 h 03 min
